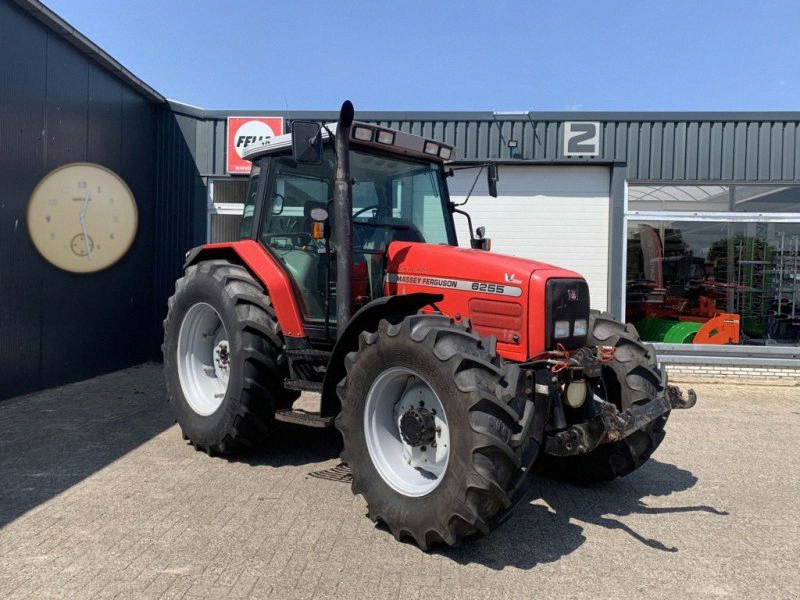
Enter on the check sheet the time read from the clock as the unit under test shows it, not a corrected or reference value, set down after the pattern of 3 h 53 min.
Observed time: 12 h 28 min
